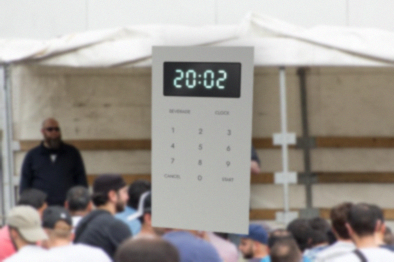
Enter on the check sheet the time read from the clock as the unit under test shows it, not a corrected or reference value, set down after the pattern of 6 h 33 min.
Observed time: 20 h 02 min
